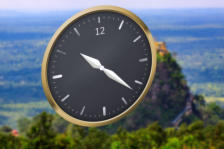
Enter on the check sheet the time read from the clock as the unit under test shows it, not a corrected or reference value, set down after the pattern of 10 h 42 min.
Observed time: 10 h 22 min
